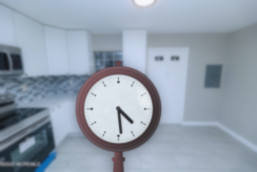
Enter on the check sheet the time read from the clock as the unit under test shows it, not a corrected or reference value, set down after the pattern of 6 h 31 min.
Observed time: 4 h 29 min
